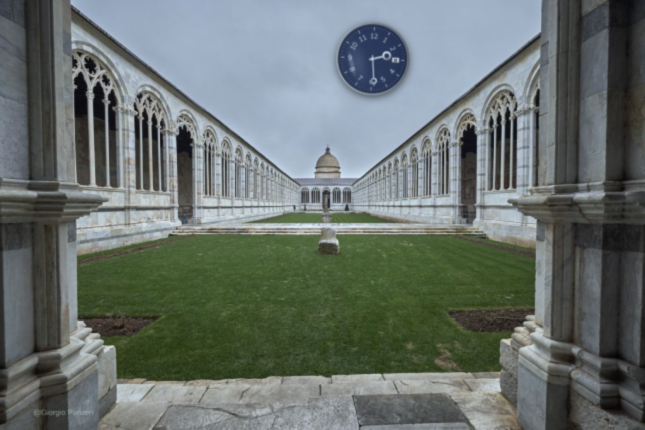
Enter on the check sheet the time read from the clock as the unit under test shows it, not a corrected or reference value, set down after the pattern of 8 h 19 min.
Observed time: 2 h 29 min
